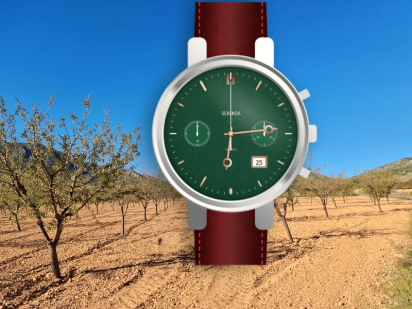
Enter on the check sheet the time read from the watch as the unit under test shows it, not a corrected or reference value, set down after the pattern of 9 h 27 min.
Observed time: 6 h 14 min
